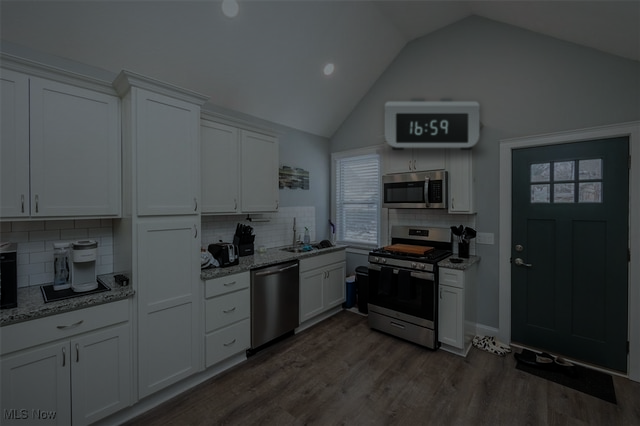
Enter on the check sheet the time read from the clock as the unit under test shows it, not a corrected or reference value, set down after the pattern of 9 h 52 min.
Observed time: 16 h 59 min
